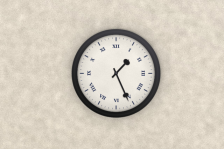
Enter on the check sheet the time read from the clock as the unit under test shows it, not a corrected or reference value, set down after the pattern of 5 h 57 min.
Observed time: 1 h 26 min
